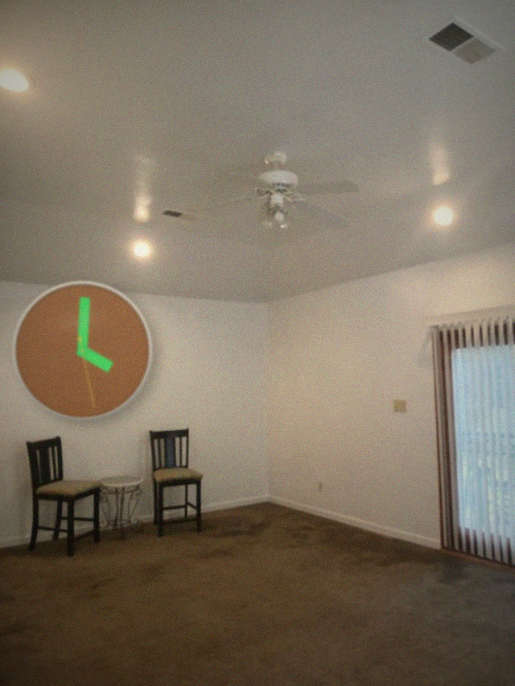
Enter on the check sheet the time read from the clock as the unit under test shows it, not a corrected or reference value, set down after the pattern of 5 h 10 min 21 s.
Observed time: 4 h 00 min 28 s
